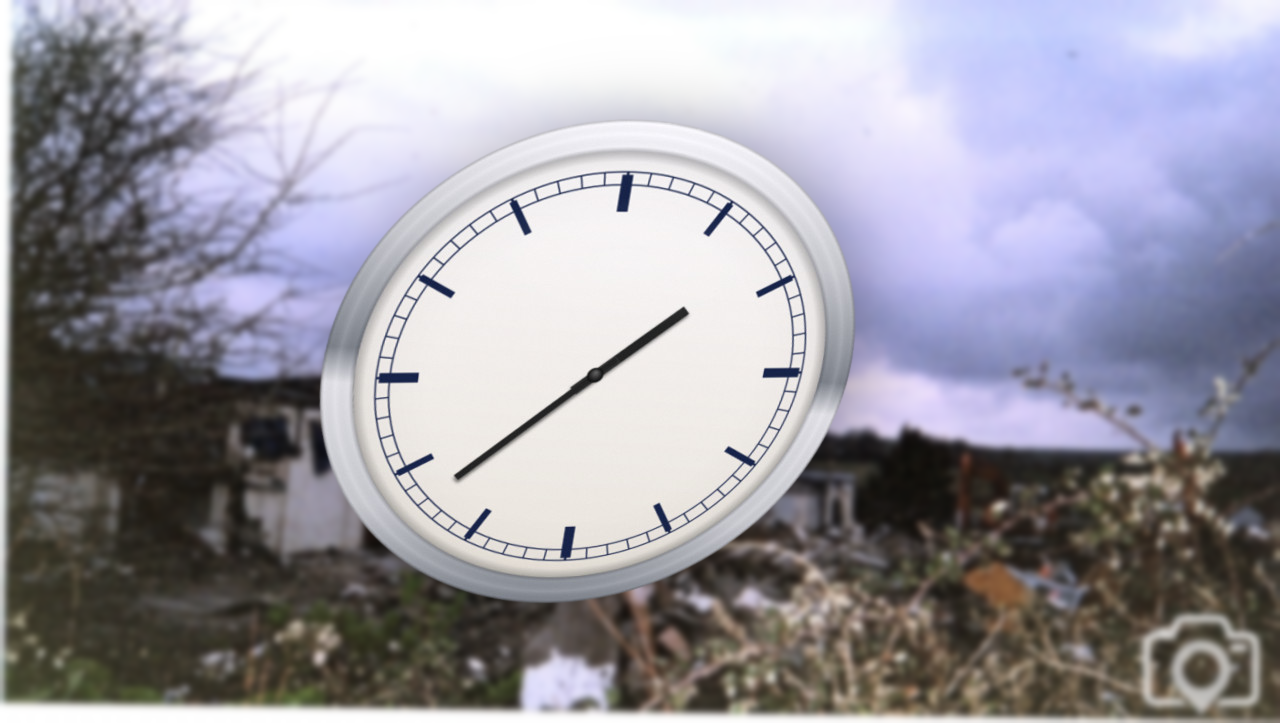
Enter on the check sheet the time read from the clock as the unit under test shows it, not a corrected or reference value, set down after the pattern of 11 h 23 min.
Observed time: 1 h 38 min
